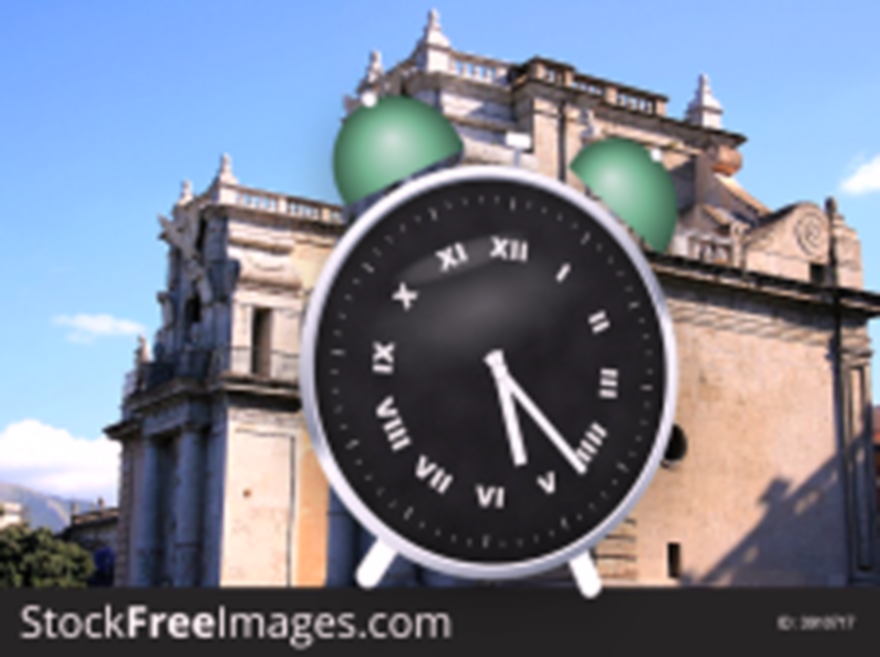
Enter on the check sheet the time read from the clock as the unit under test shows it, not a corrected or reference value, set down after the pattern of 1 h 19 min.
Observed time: 5 h 22 min
